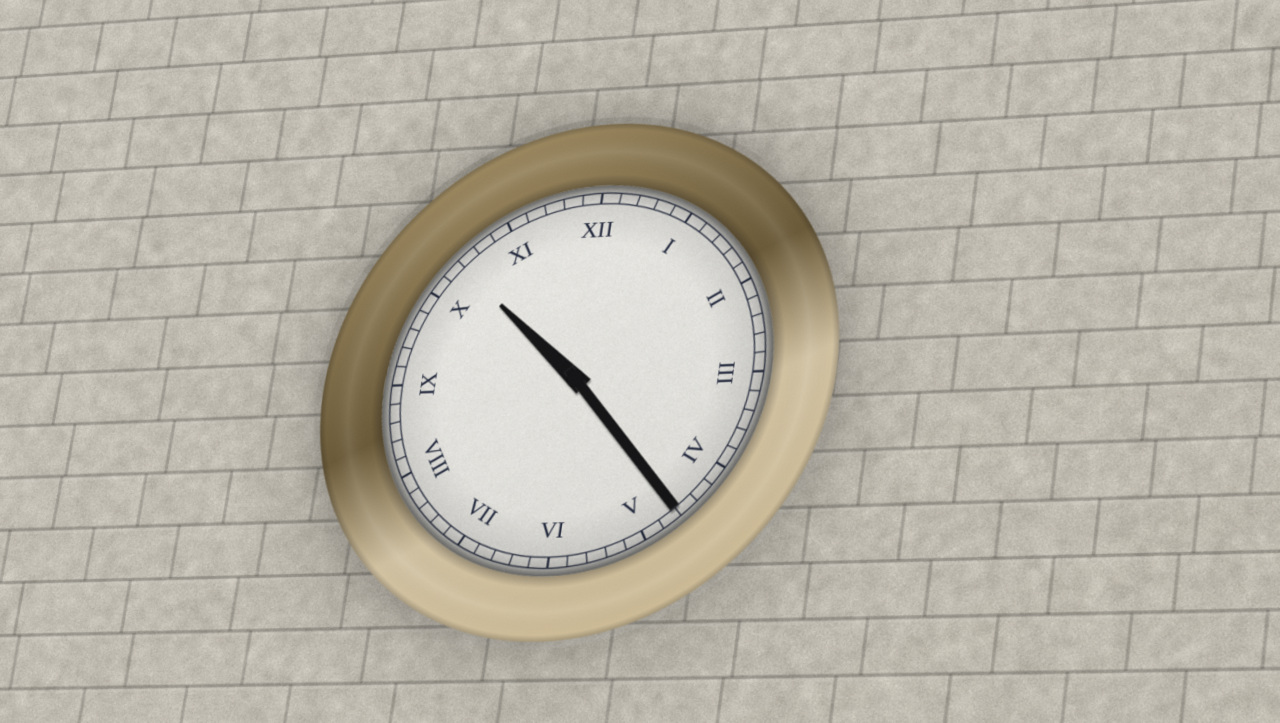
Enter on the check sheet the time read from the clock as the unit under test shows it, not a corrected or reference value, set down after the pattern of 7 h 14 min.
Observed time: 10 h 23 min
